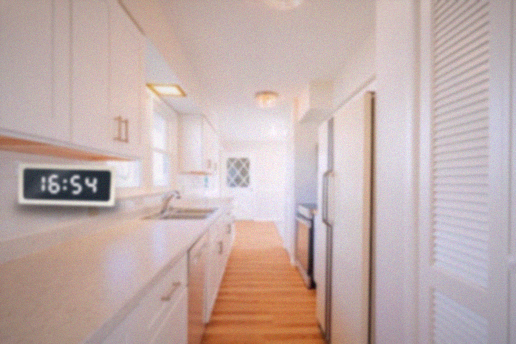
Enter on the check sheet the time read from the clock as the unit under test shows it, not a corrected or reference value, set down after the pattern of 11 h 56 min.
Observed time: 16 h 54 min
